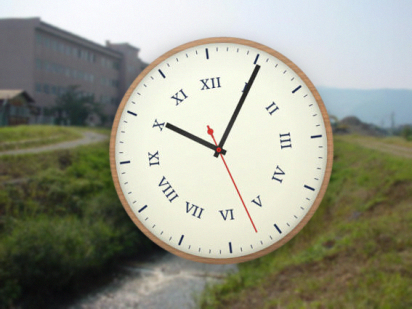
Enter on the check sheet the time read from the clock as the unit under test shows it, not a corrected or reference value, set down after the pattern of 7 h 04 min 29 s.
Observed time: 10 h 05 min 27 s
